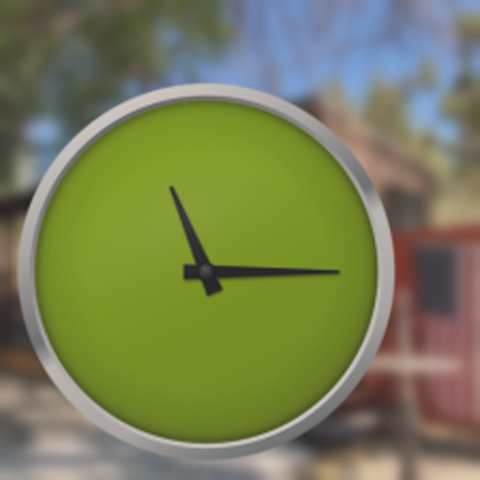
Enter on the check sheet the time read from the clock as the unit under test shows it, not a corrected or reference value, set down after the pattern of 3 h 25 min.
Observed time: 11 h 15 min
